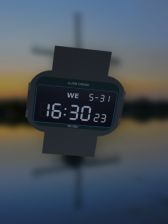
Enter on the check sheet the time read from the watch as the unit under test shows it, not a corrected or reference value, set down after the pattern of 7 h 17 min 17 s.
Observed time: 16 h 30 min 23 s
